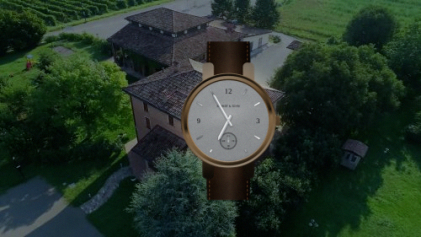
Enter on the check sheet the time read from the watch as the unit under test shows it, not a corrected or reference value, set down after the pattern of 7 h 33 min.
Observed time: 6 h 55 min
